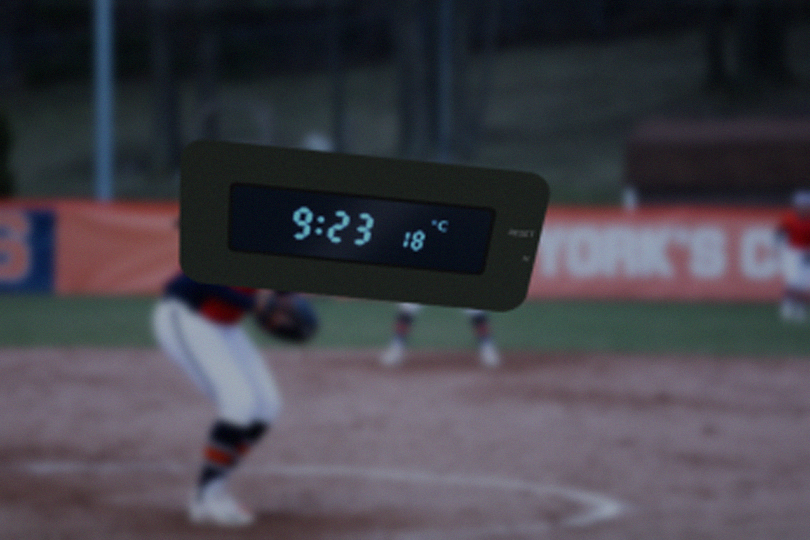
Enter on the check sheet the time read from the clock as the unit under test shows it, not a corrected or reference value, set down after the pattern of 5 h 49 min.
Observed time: 9 h 23 min
